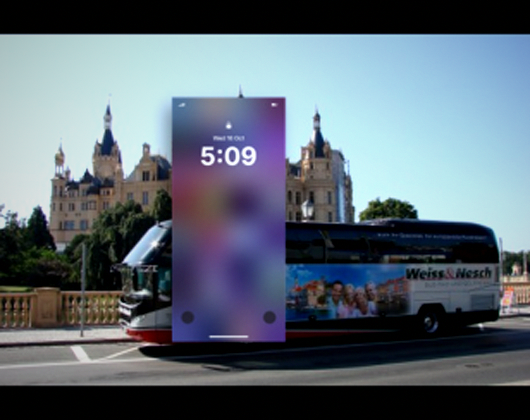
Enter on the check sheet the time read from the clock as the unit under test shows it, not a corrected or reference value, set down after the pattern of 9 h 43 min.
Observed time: 5 h 09 min
